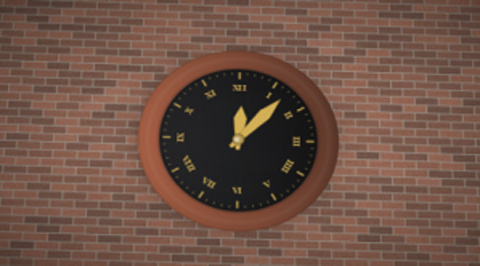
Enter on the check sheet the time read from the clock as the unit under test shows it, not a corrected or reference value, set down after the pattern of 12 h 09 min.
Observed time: 12 h 07 min
